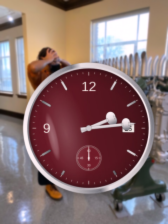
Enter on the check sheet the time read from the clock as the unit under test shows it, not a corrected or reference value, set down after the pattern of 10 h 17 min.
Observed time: 2 h 14 min
